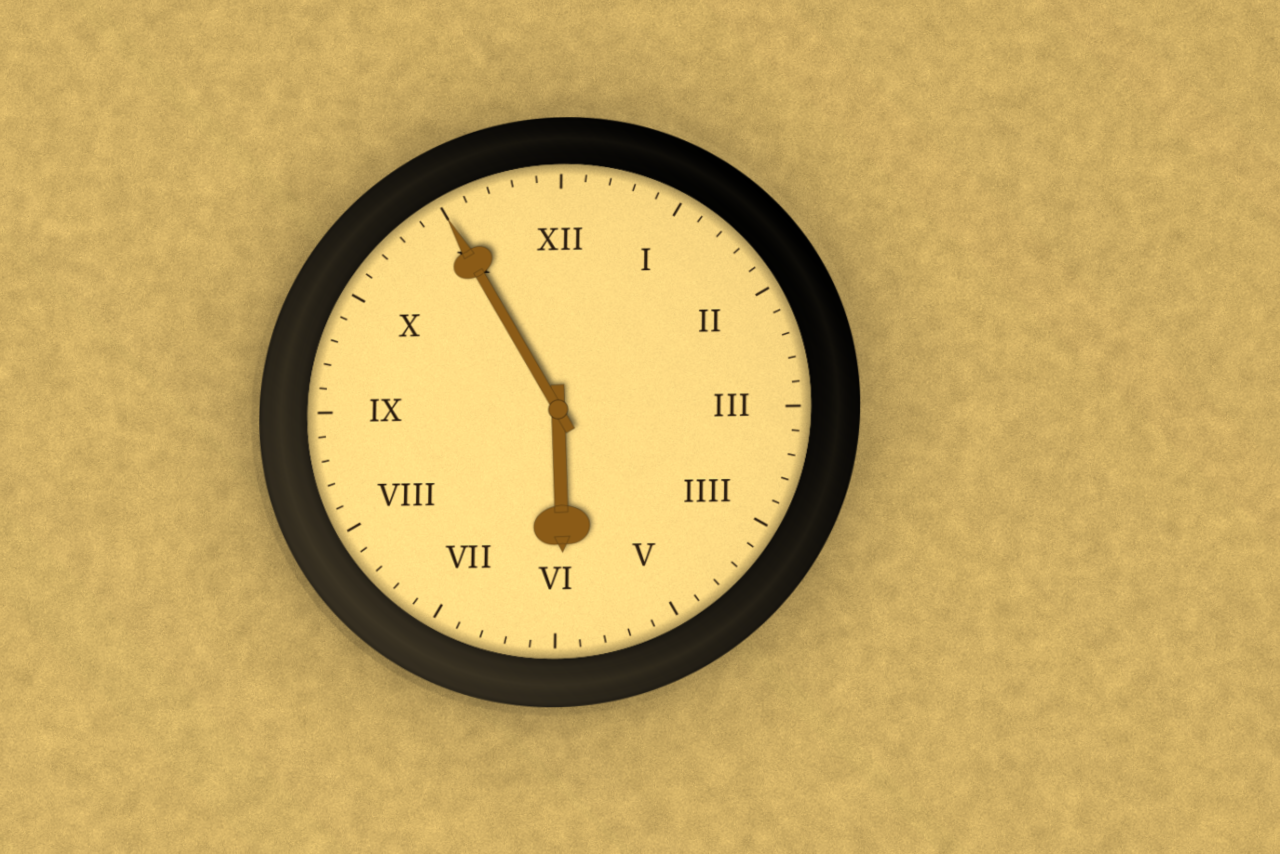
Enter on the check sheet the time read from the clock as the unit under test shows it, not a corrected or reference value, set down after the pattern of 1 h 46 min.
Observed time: 5 h 55 min
